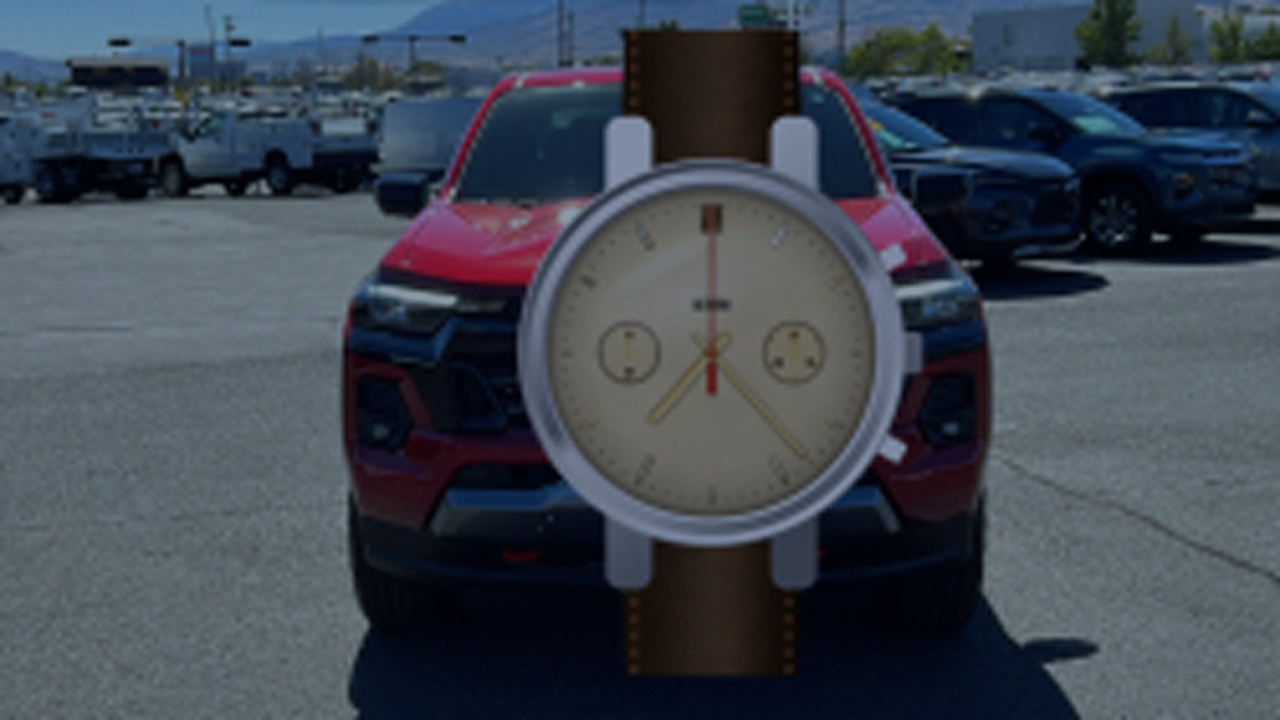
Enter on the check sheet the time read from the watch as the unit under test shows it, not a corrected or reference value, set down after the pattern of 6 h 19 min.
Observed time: 7 h 23 min
